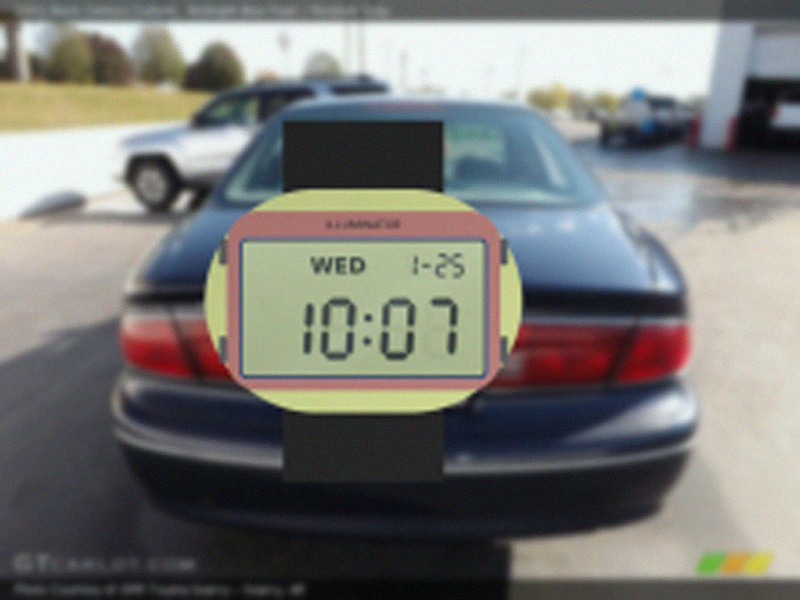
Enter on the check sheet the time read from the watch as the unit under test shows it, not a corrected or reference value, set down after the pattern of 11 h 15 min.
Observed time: 10 h 07 min
